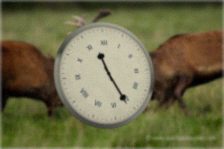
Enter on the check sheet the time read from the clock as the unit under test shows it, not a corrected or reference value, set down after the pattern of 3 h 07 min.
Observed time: 11 h 26 min
